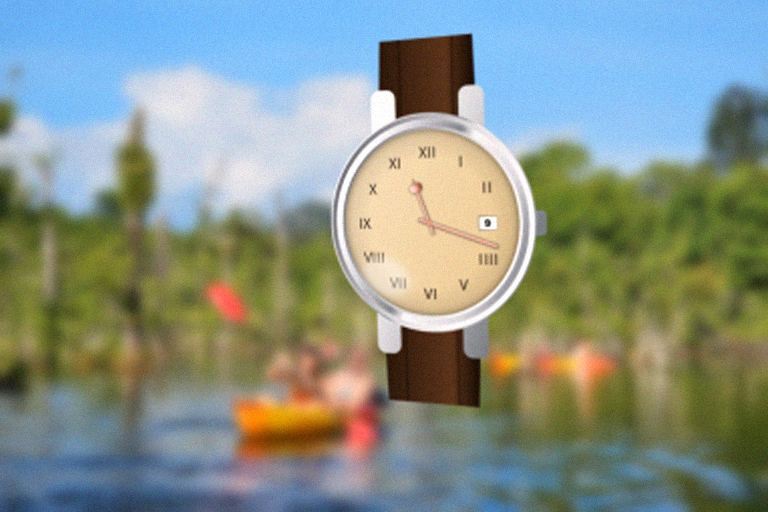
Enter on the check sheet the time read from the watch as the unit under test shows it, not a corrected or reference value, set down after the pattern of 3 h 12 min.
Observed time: 11 h 18 min
